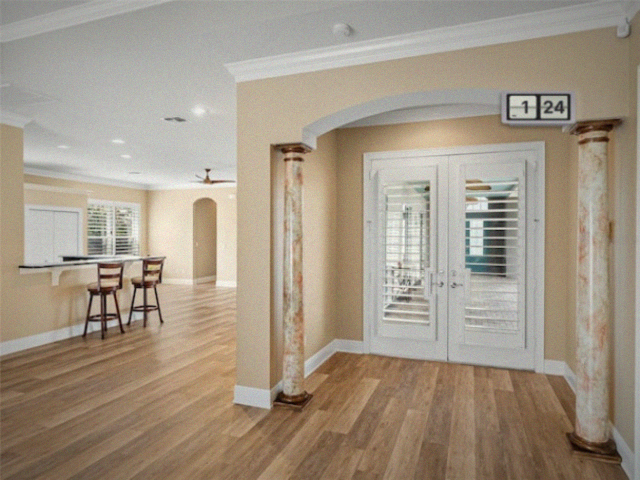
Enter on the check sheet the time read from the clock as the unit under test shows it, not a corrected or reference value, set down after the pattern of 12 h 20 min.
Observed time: 1 h 24 min
